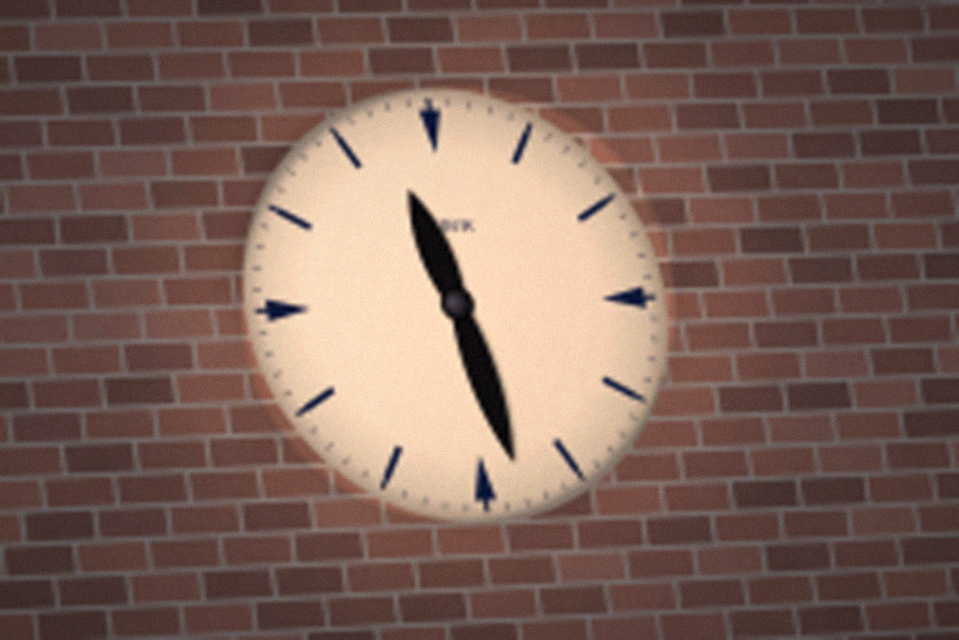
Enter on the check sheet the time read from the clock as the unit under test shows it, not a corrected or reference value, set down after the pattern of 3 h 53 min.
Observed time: 11 h 28 min
